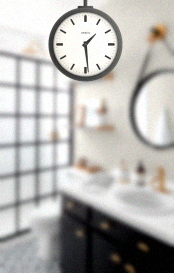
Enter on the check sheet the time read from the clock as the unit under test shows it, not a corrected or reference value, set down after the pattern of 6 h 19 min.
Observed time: 1 h 29 min
